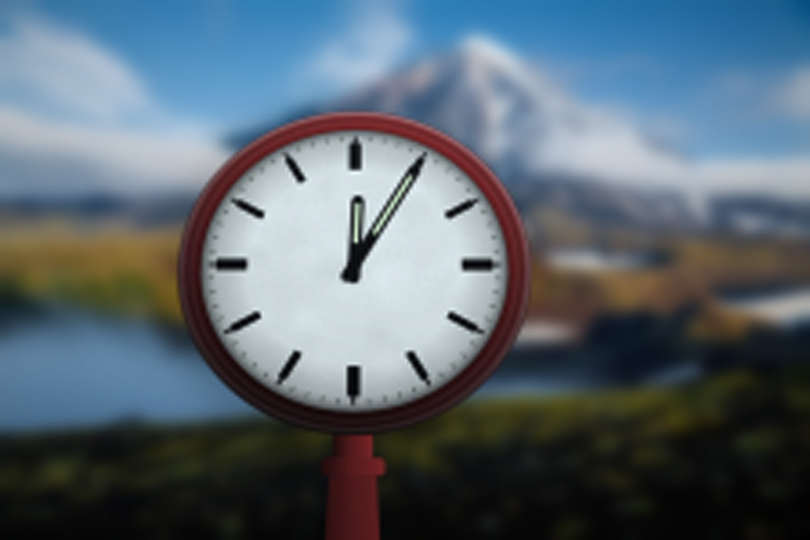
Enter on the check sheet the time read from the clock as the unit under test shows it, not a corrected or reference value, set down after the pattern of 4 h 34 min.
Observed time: 12 h 05 min
